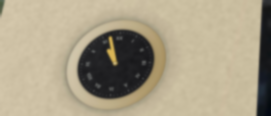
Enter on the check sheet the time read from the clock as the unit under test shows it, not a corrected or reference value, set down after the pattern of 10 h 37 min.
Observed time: 10 h 57 min
